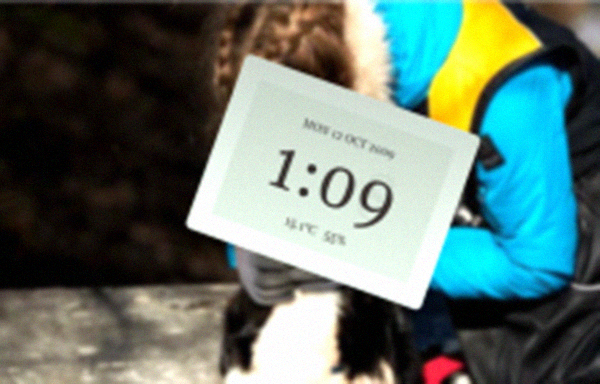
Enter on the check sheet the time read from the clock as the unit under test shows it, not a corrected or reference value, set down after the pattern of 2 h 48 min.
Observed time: 1 h 09 min
